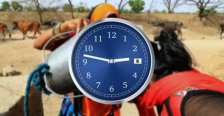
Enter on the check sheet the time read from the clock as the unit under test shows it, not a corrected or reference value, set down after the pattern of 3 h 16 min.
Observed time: 2 h 47 min
